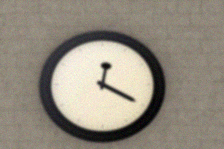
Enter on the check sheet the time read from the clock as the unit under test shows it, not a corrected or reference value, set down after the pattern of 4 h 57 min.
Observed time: 12 h 20 min
